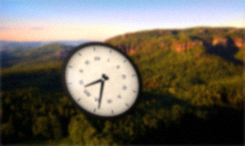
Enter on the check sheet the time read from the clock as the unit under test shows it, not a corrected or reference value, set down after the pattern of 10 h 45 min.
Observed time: 8 h 34 min
